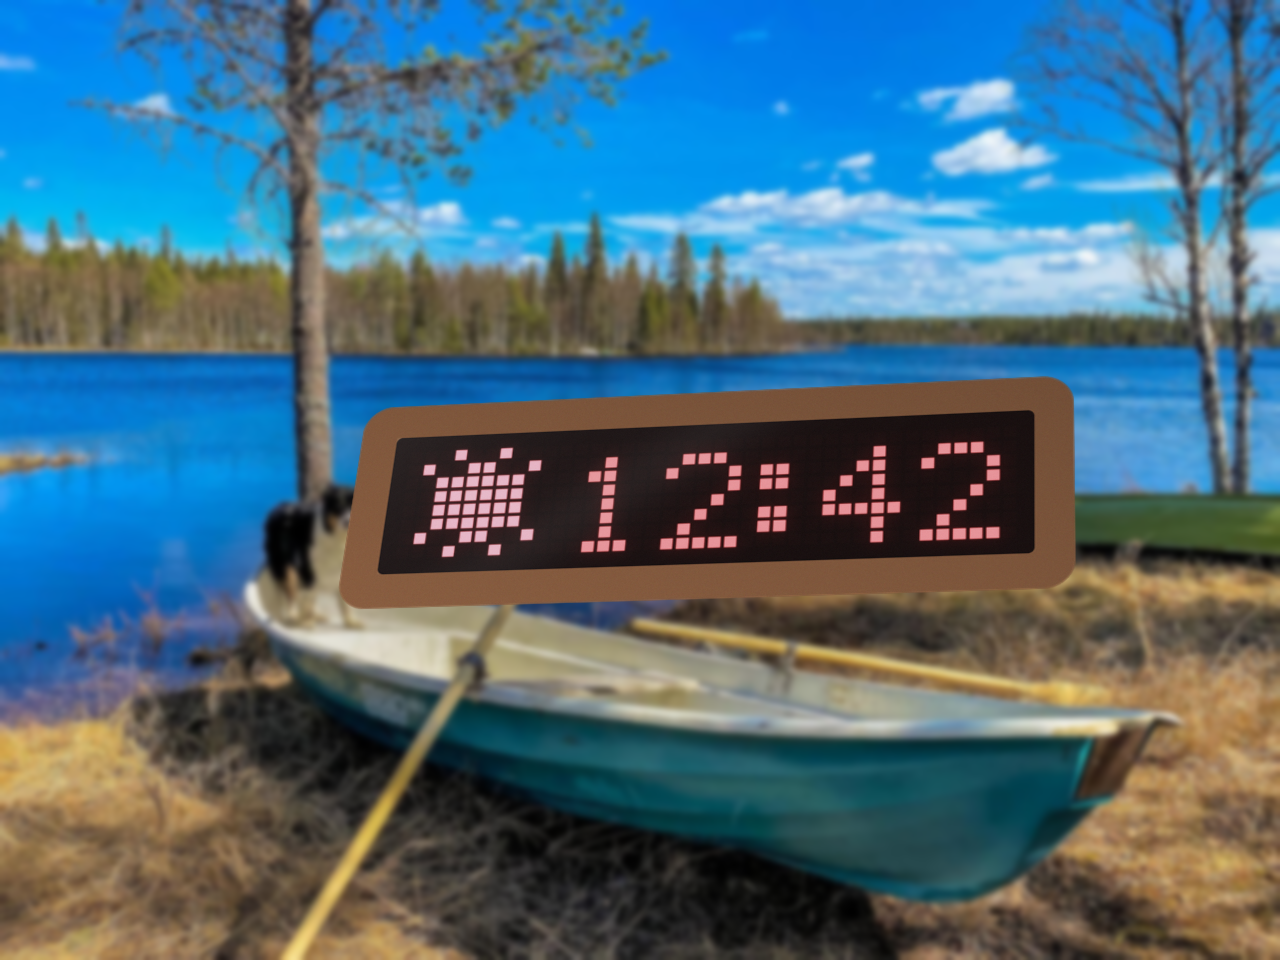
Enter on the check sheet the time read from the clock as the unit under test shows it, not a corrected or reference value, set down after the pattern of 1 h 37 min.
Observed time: 12 h 42 min
